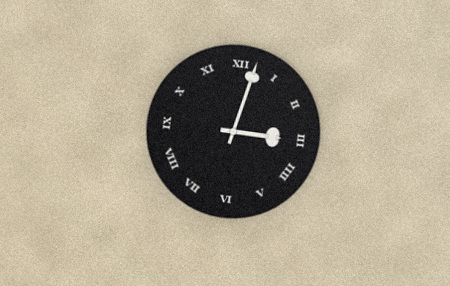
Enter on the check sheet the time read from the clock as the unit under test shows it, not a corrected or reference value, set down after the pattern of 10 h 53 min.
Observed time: 3 h 02 min
